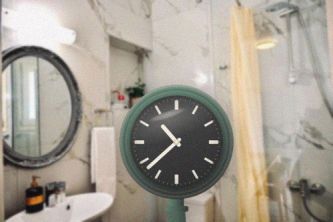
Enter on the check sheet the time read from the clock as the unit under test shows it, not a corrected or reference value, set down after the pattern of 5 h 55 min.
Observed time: 10 h 38 min
